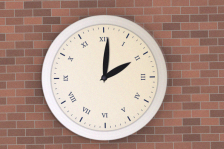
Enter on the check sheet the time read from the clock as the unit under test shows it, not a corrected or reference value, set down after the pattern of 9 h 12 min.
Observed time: 2 h 01 min
